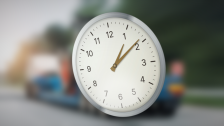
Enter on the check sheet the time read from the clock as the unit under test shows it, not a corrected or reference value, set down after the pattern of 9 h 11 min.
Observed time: 1 h 09 min
